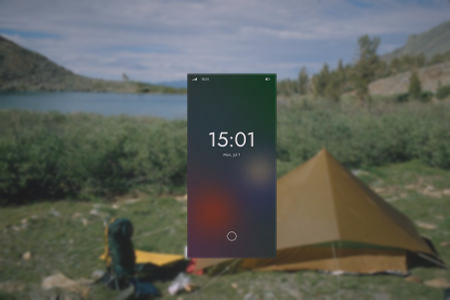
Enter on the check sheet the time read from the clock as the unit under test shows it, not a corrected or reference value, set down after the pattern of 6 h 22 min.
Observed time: 15 h 01 min
